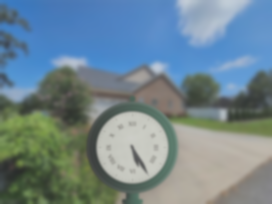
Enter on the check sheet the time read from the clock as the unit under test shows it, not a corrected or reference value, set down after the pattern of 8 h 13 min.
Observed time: 5 h 25 min
